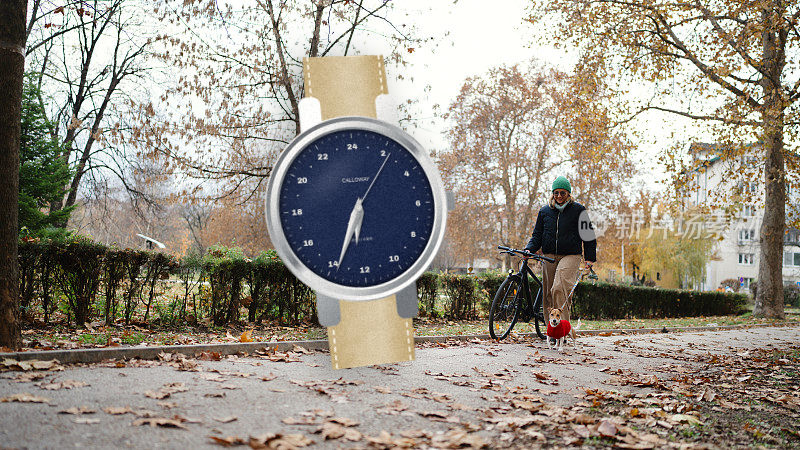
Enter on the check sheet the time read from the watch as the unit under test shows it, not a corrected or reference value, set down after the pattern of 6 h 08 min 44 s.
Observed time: 12 h 34 min 06 s
